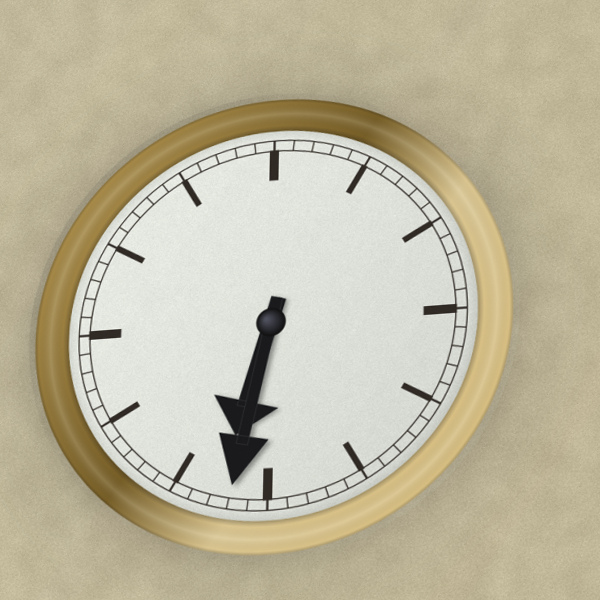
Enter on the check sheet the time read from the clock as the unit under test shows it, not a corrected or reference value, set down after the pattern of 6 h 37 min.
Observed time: 6 h 32 min
